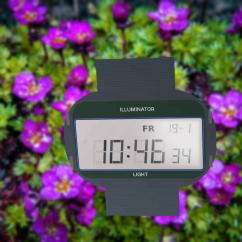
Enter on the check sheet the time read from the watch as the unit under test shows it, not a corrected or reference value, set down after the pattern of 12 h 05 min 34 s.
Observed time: 10 h 46 min 34 s
